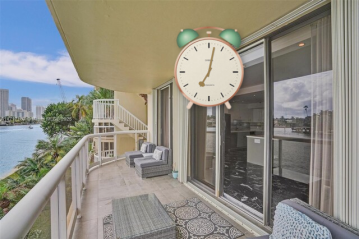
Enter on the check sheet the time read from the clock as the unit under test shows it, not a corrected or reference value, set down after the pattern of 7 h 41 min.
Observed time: 7 h 02 min
